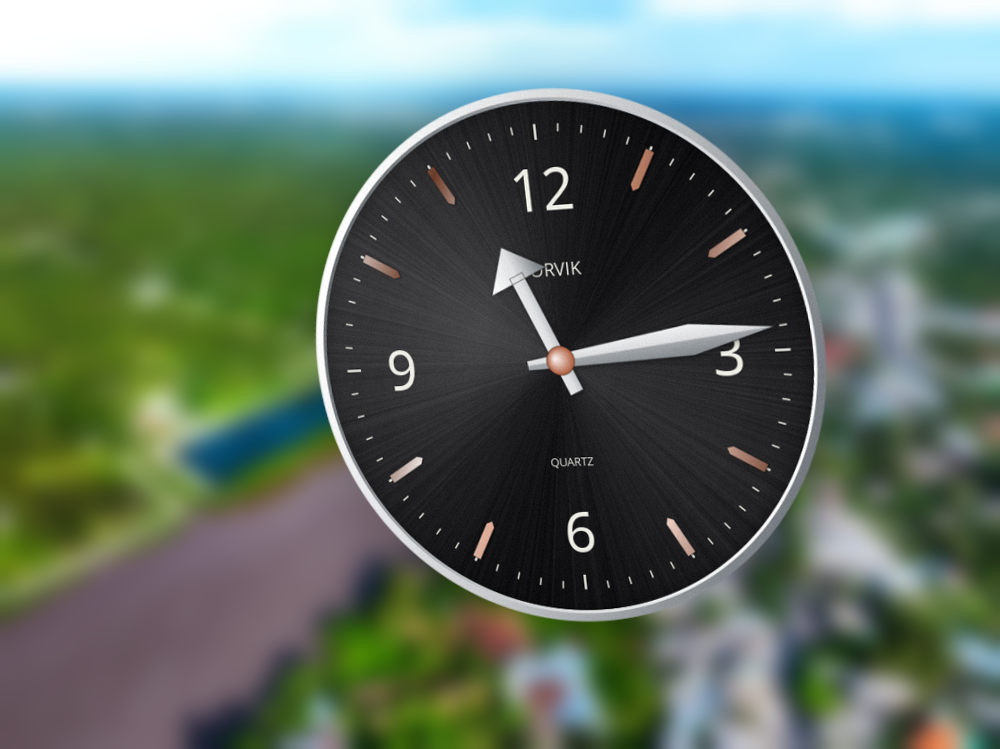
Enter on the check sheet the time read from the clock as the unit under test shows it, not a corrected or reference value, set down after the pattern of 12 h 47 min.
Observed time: 11 h 14 min
